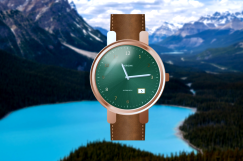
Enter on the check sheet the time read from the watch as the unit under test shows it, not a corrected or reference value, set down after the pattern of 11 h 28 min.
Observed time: 11 h 14 min
